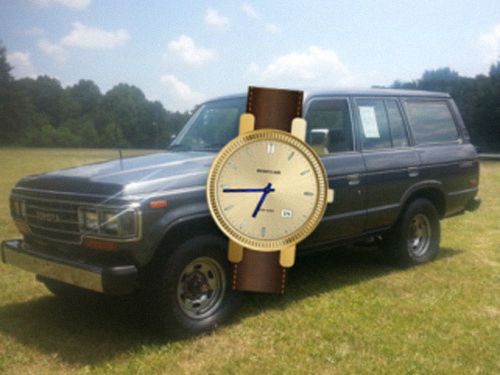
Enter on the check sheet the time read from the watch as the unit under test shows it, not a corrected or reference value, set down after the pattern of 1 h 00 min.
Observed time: 6 h 44 min
